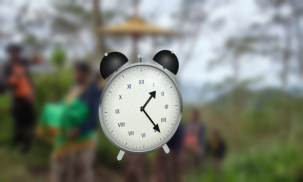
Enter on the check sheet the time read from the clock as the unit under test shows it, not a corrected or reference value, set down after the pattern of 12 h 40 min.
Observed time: 1 h 24 min
